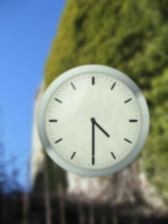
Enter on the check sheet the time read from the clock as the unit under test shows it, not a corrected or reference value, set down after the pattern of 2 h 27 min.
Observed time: 4 h 30 min
